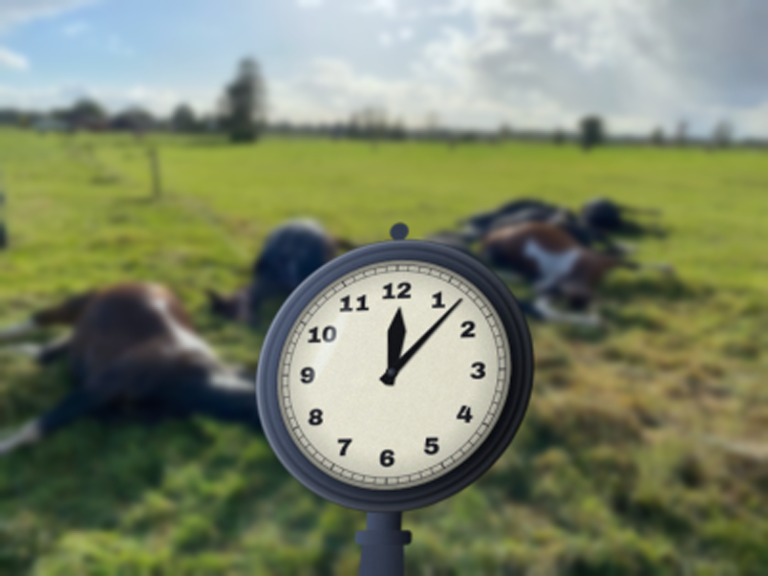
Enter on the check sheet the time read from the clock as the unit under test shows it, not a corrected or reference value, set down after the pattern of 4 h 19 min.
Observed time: 12 h 07 min
